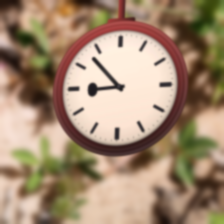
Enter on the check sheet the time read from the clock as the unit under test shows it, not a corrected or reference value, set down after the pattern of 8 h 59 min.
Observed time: 8 h 53 min
